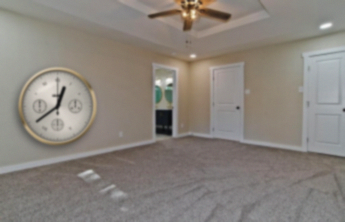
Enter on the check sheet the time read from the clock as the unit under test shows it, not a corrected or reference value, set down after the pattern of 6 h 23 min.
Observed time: 12 h 39 min
